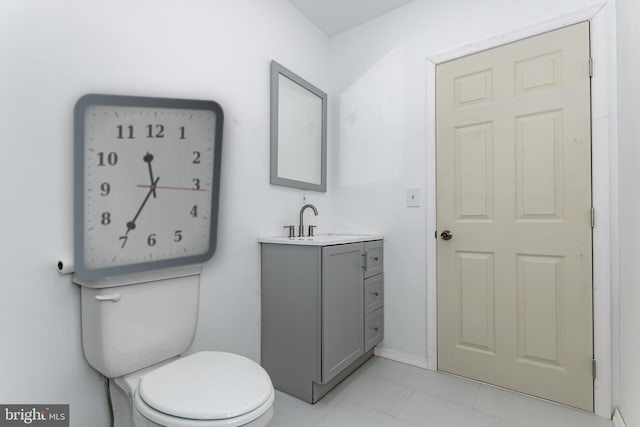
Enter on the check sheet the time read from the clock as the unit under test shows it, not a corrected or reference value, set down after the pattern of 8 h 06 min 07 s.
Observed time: 11 h 35 min 16 s
